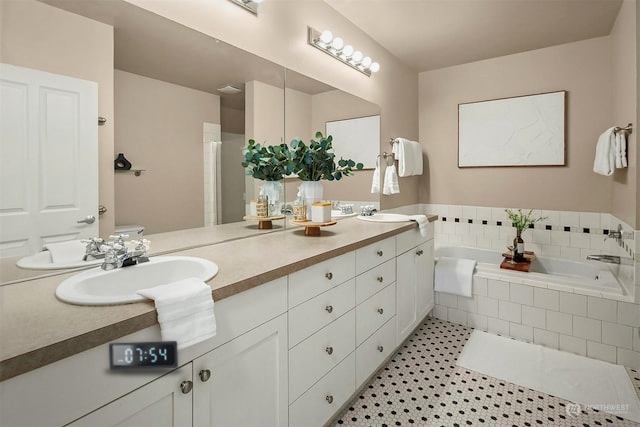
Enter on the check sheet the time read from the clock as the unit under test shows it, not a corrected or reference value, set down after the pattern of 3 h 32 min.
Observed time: 7 h 54 min
